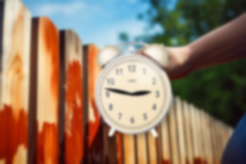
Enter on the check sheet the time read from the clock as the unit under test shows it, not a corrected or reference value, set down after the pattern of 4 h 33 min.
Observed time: 2 h 47 min
